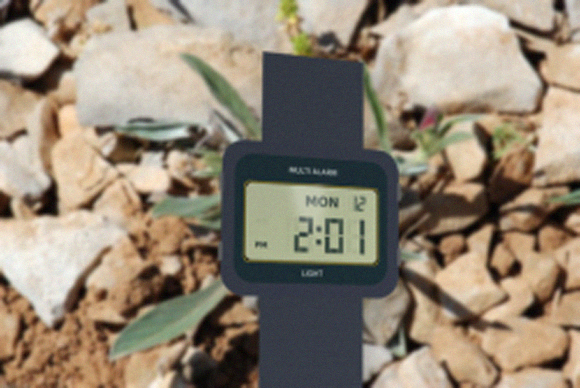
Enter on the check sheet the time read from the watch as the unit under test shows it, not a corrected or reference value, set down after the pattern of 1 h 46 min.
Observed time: 2 h 01 min
